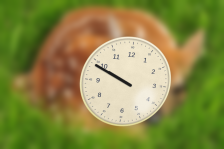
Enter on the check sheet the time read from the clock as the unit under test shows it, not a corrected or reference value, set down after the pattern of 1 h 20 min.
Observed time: 9 h 49 min
